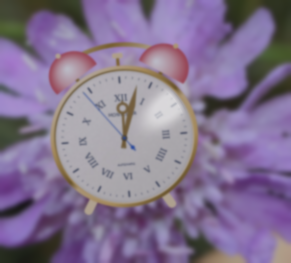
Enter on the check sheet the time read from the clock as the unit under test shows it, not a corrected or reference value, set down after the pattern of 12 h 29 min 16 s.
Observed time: 12 h 02 min 54 s
